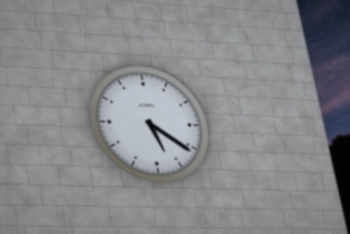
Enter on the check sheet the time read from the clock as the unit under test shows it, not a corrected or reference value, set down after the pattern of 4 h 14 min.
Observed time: 5 h 21 min
